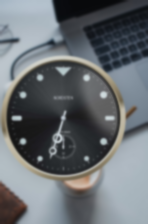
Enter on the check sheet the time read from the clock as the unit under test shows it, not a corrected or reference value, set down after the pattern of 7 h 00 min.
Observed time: 6 h 33 min
